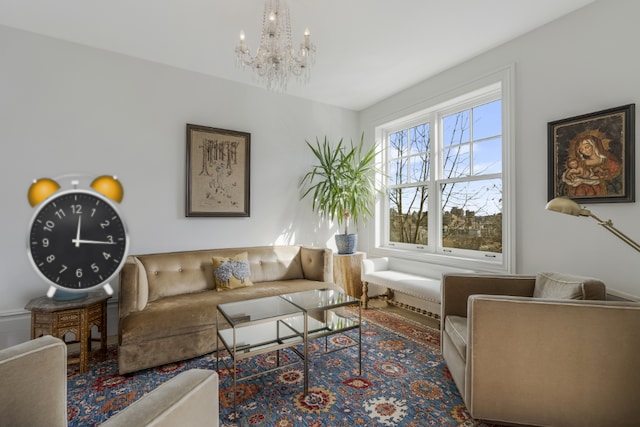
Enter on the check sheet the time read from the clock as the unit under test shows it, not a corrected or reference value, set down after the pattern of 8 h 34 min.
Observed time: 12 h 16 min
